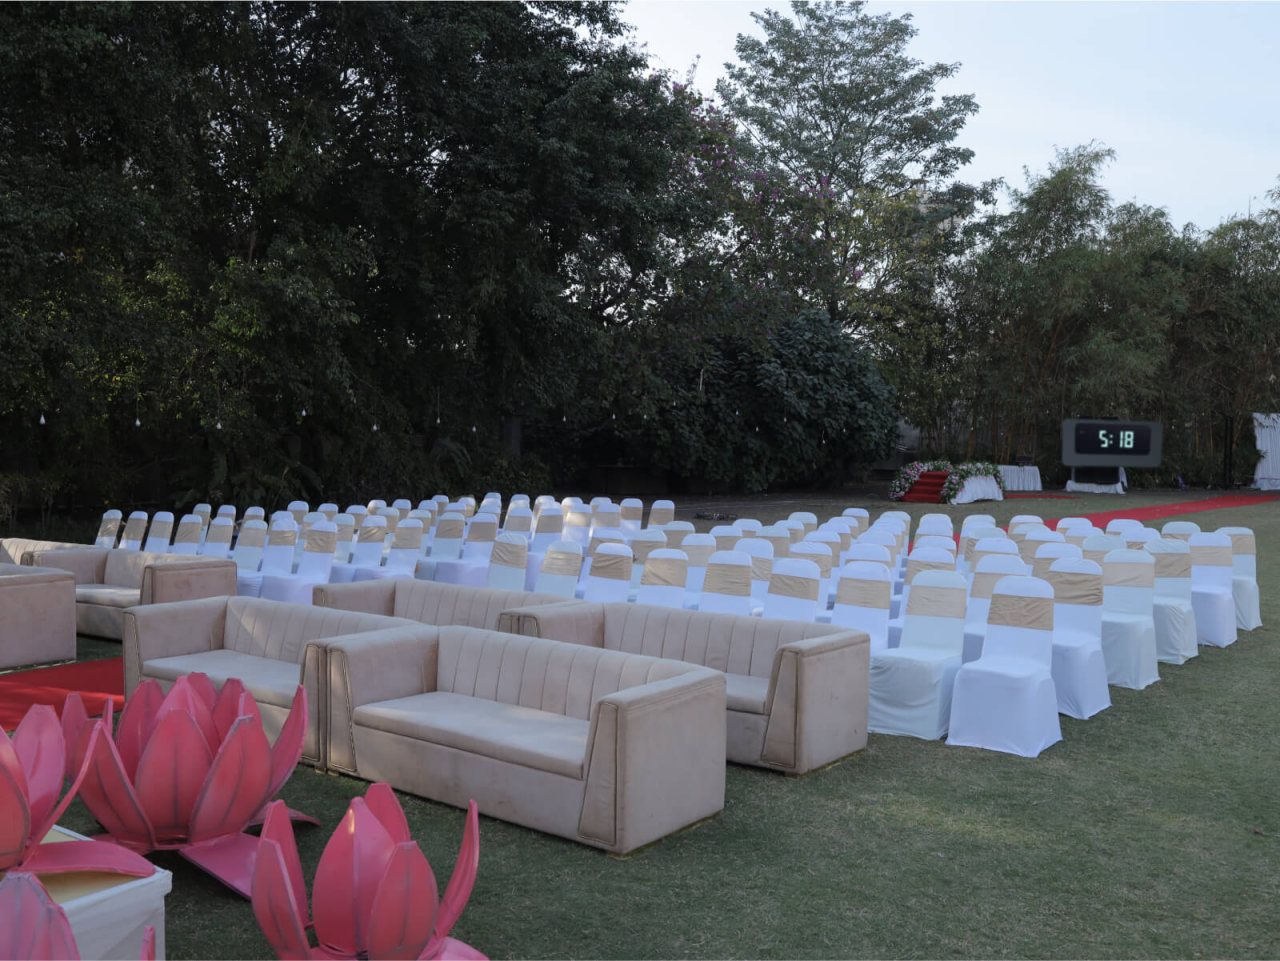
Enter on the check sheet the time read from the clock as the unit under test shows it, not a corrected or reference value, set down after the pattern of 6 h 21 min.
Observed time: 5 h 18 min
